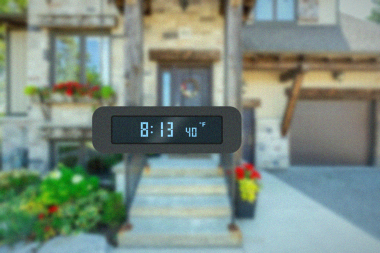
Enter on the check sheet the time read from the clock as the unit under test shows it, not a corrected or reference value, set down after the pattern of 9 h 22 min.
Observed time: 8 h 13 min
